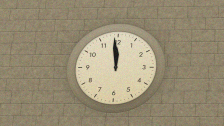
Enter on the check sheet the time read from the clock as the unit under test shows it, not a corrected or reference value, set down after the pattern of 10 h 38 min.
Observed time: 11 h 59 min
